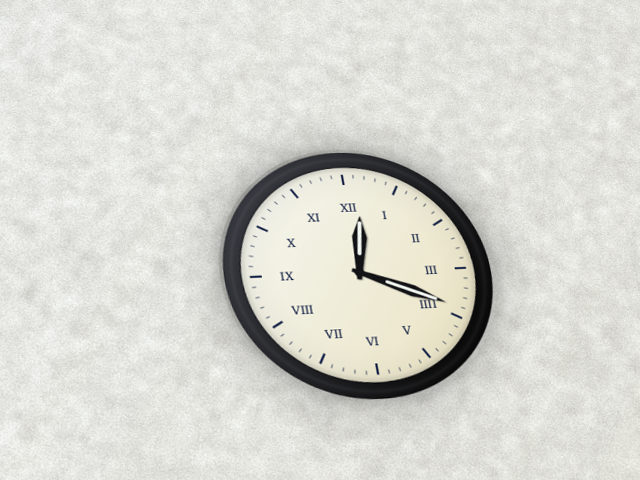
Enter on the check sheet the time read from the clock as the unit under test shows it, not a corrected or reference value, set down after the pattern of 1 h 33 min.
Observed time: 12 h 19 min
